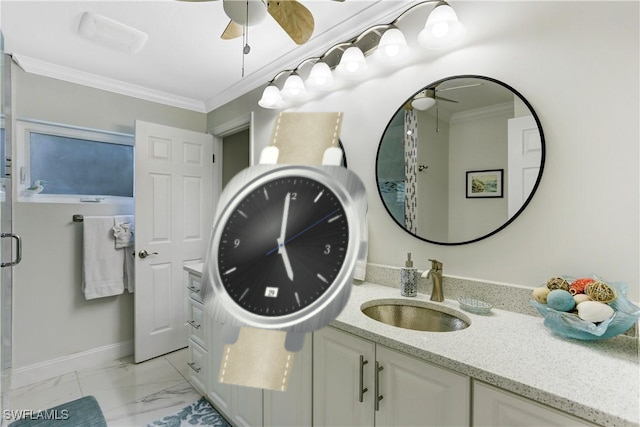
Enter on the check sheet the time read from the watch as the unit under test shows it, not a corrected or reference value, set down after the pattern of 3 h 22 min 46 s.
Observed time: 4 h 59 min 09 s
